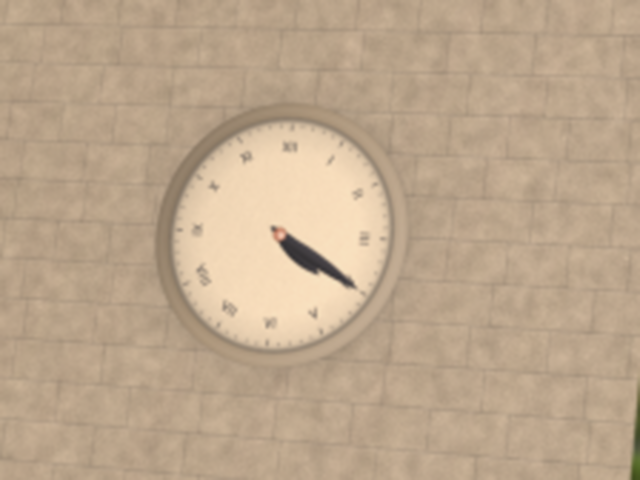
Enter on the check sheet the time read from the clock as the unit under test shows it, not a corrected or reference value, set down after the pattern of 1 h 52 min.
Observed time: 4 h 20 min
